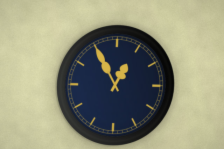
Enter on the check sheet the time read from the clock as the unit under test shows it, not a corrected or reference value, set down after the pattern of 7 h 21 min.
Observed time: 12 h 55 min
